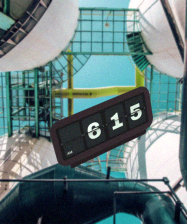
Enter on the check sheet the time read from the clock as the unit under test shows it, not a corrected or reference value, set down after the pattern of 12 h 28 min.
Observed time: 6 h 15 min
